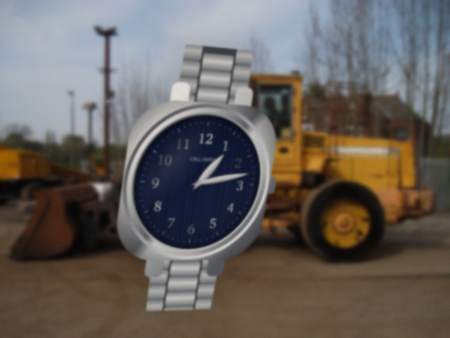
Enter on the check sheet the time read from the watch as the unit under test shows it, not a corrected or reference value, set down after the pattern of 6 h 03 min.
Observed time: 1 h 13 min
